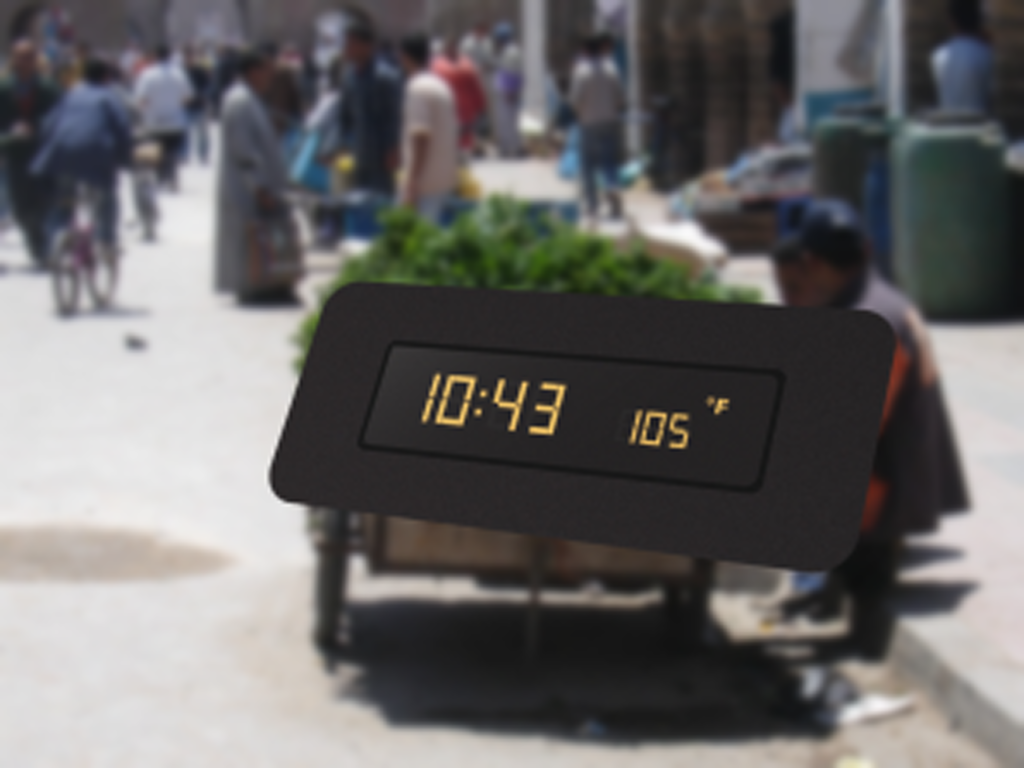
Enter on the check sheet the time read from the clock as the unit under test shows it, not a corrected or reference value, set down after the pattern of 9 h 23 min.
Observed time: 10 h 43 min
